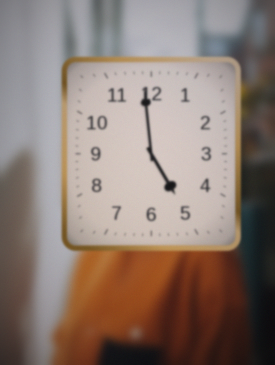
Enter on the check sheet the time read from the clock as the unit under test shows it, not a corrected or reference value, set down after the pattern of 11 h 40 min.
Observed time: 4 h 59 min
